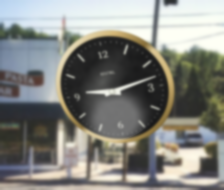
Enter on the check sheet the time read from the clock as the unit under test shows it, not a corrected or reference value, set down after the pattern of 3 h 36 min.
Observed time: 9 h 13 min
